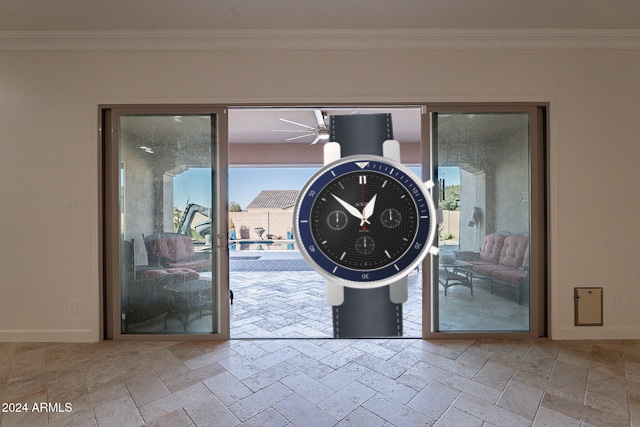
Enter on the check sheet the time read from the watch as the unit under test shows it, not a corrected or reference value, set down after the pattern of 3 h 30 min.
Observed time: 12 h 52 min
